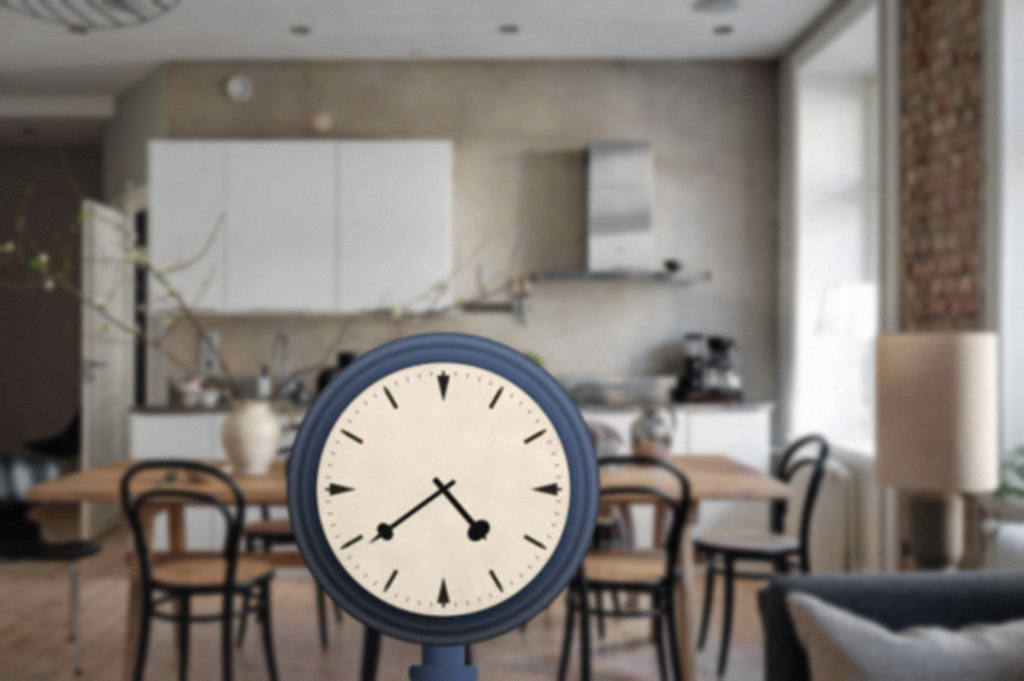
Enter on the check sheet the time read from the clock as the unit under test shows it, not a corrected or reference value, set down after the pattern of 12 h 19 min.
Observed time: 4 h 39 min
